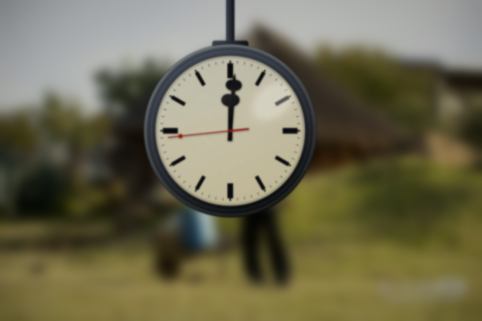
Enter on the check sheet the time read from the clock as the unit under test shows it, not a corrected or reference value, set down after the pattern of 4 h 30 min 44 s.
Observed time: 12 h 00 min 44 s
